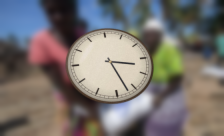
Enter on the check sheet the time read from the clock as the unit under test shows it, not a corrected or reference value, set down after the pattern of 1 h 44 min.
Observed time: 3 h 27 min
